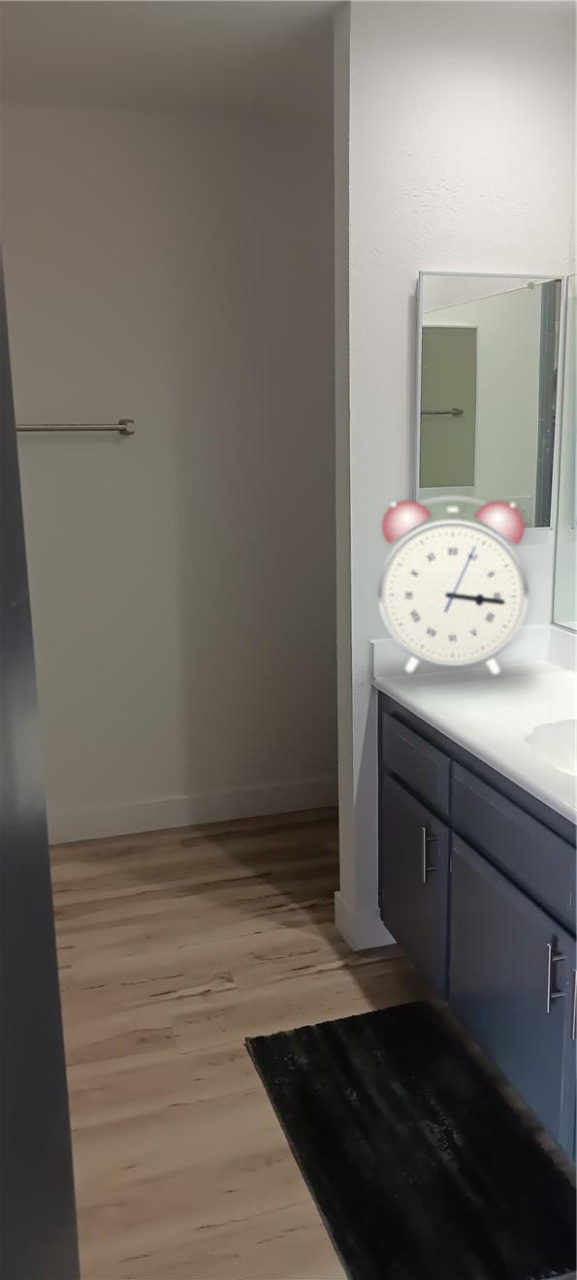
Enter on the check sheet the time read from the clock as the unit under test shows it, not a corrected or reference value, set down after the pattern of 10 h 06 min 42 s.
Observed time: 3 h 16 min 04 s
